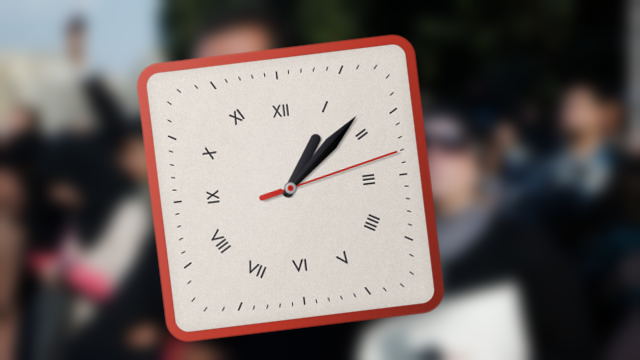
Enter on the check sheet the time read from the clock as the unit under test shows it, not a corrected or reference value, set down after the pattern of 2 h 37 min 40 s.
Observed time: 1 h 08 min 13 s
